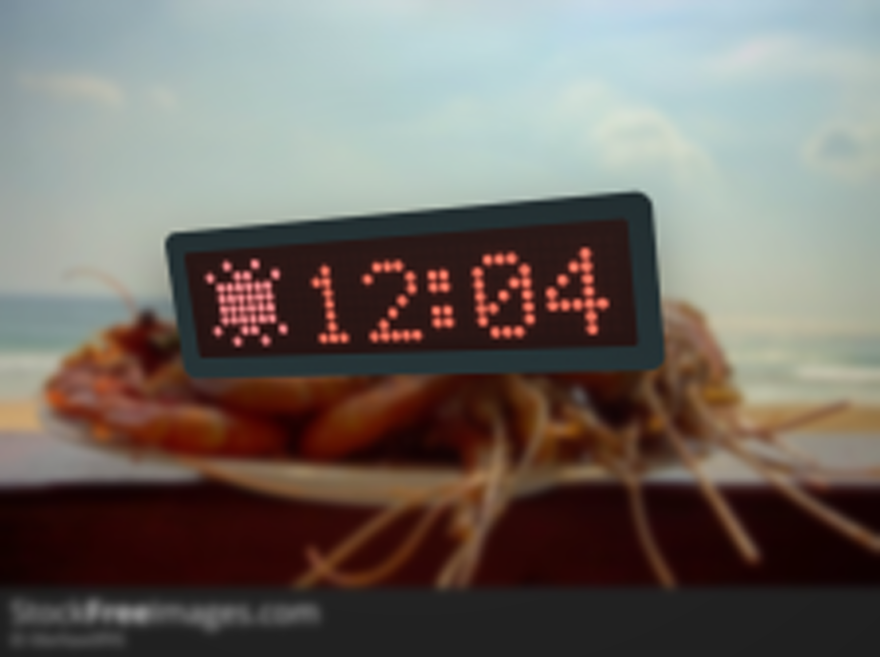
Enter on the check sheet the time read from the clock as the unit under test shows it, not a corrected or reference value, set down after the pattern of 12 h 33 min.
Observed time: 12 h 04 min
